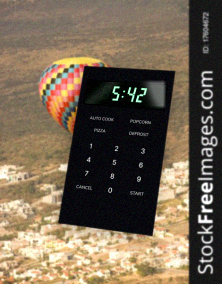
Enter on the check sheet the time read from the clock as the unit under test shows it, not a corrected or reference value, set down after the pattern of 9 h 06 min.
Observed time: 5 h 42 min
